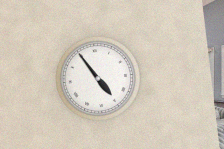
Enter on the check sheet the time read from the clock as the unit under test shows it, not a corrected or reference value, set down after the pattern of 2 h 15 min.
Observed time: 4 h 55 min
